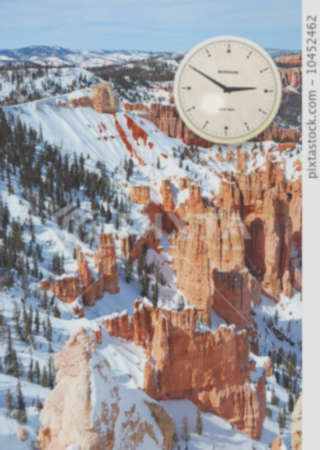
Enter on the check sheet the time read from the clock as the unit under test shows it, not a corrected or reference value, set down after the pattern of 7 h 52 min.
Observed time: 2 h 50 min
